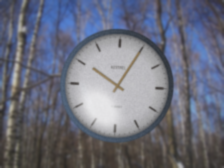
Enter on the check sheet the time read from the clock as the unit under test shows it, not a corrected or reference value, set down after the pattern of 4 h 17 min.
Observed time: 10 h 05 min
